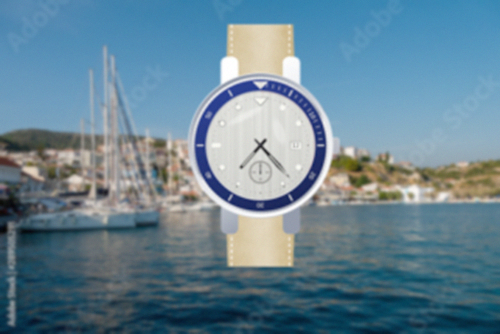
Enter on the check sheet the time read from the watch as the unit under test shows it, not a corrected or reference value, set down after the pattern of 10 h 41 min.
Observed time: 7 h 23 min
